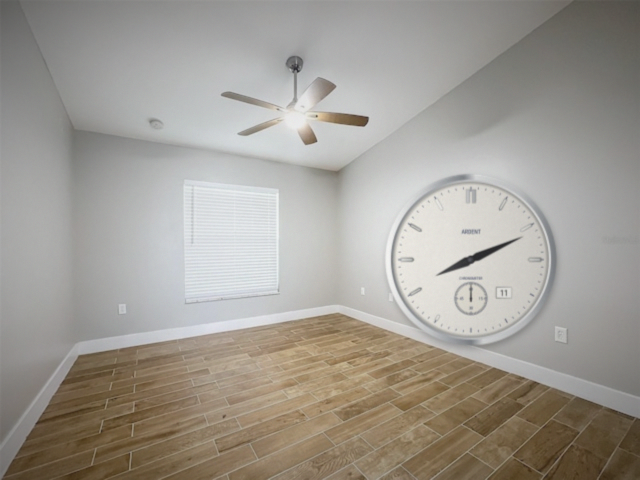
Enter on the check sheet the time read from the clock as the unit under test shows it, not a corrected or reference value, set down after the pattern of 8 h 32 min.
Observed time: 8 h 11 min
